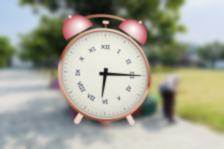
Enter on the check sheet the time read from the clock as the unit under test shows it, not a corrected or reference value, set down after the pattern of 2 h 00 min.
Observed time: 6 h 15 min
